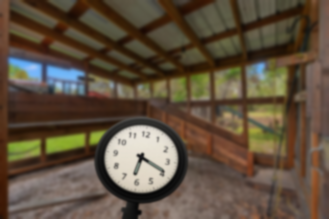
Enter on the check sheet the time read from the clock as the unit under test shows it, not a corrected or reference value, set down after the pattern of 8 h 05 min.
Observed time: 6 h 19 min
